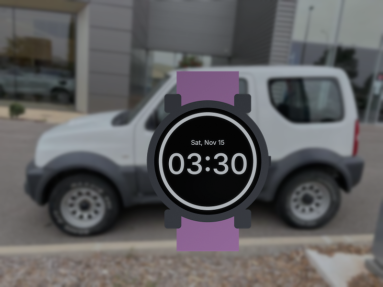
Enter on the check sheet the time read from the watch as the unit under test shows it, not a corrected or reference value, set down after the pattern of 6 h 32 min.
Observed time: 3 h 30 min
